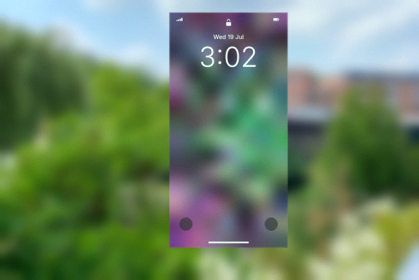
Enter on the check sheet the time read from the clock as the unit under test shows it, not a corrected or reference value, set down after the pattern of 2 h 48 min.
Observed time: 3 h 02 min
